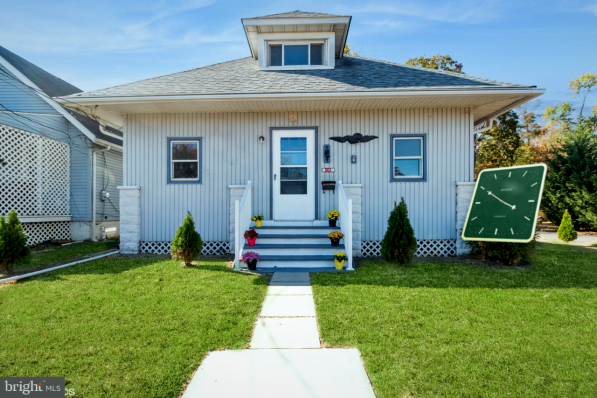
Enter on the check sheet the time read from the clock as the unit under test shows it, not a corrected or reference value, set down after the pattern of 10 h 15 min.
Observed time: 3 h 50 min
